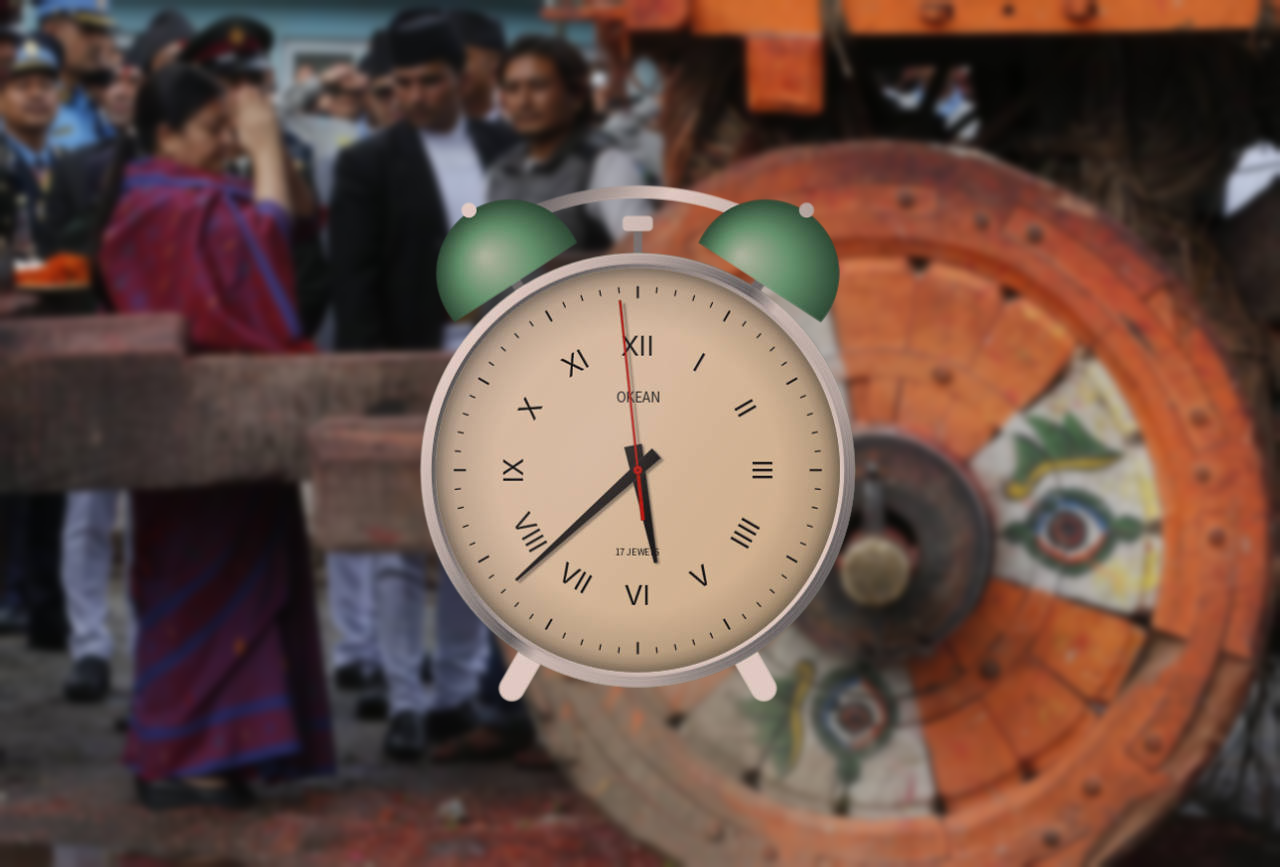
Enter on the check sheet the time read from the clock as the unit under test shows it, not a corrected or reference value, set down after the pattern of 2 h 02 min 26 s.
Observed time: 5 h 37 min 59 s
